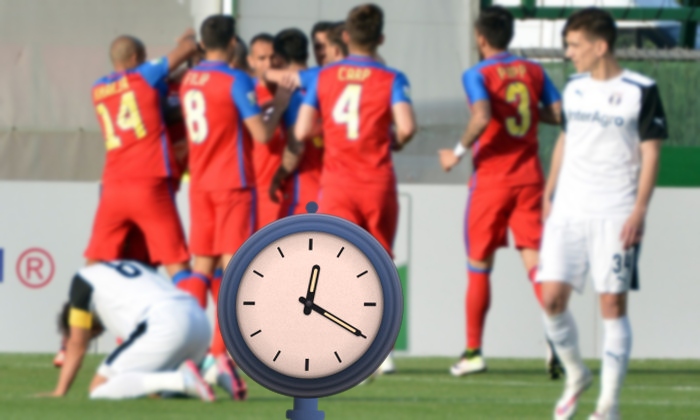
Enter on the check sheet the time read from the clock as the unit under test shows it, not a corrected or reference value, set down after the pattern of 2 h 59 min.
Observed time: 12 h 20 min
